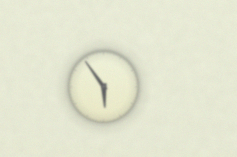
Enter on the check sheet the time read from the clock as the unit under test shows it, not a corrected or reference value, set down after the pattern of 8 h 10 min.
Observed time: 5 h 54 min
